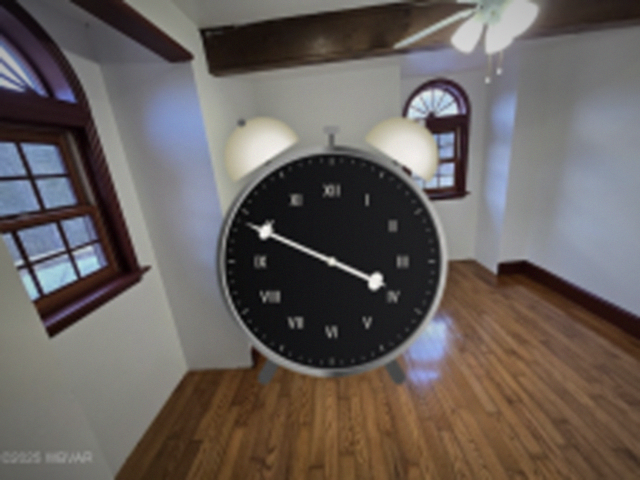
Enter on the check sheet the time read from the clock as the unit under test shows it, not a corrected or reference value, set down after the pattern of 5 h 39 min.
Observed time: 3 h 49 min
